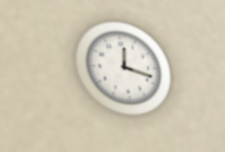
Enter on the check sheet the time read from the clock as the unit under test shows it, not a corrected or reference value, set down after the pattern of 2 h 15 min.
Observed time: 12 h 18 min
